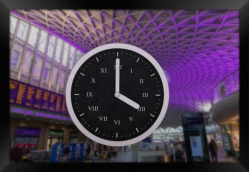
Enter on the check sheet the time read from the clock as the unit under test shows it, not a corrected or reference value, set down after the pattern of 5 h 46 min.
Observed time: 4 h 00 min
